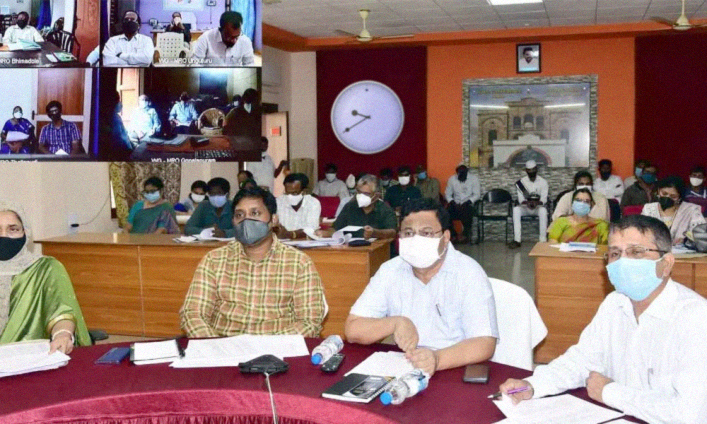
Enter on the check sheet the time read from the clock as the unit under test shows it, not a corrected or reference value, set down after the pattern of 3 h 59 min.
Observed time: 9 h 40 min
